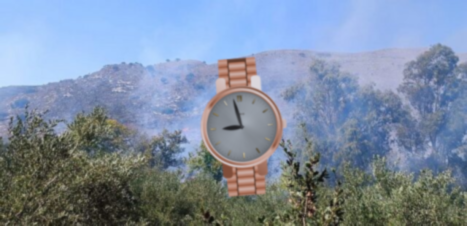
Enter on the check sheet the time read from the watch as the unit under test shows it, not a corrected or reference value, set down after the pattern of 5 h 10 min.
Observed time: 8 h 58 min
